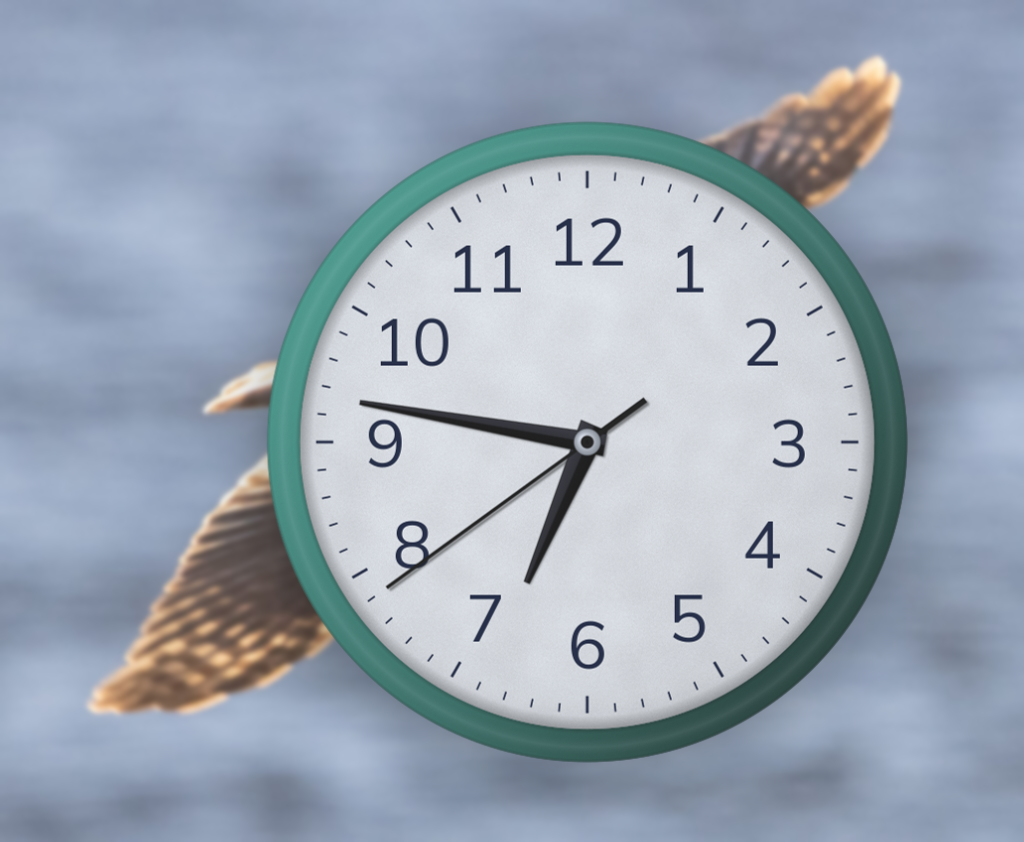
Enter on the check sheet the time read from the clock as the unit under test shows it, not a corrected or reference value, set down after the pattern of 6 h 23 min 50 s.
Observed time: 6 h 46 min 39 s
